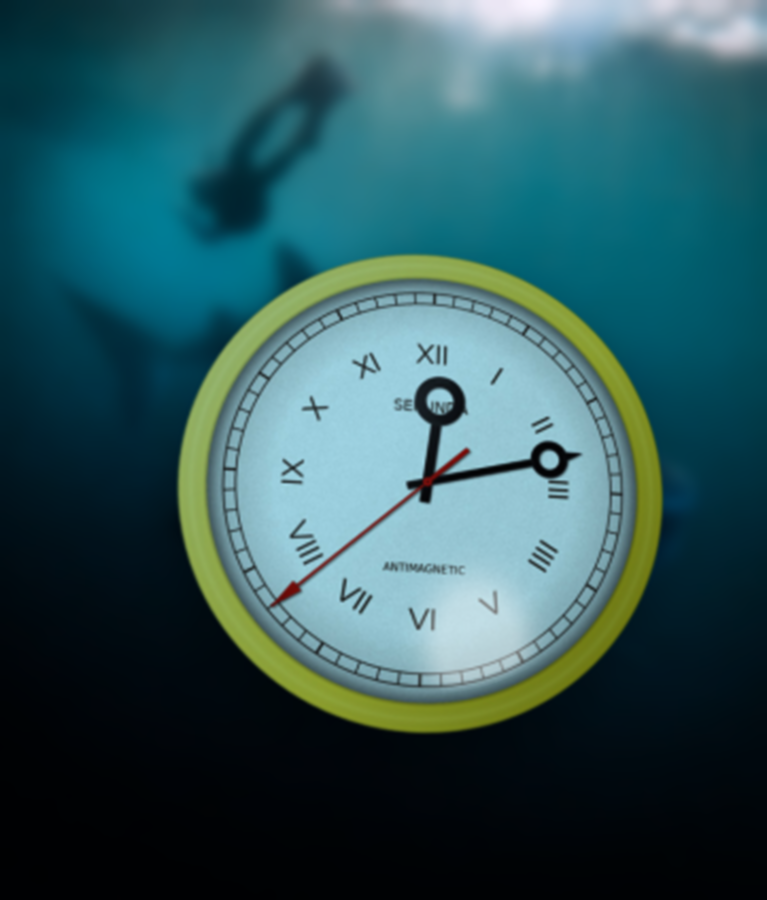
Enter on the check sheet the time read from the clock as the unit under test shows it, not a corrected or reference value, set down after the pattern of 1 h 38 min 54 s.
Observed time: 12 h 12 min 38 s
